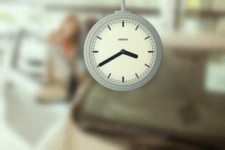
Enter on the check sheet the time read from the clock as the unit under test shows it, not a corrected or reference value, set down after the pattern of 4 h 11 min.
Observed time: 3 h 40 min
